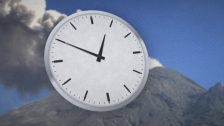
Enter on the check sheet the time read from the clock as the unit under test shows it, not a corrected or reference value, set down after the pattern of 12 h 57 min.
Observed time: 12 h 50 min
